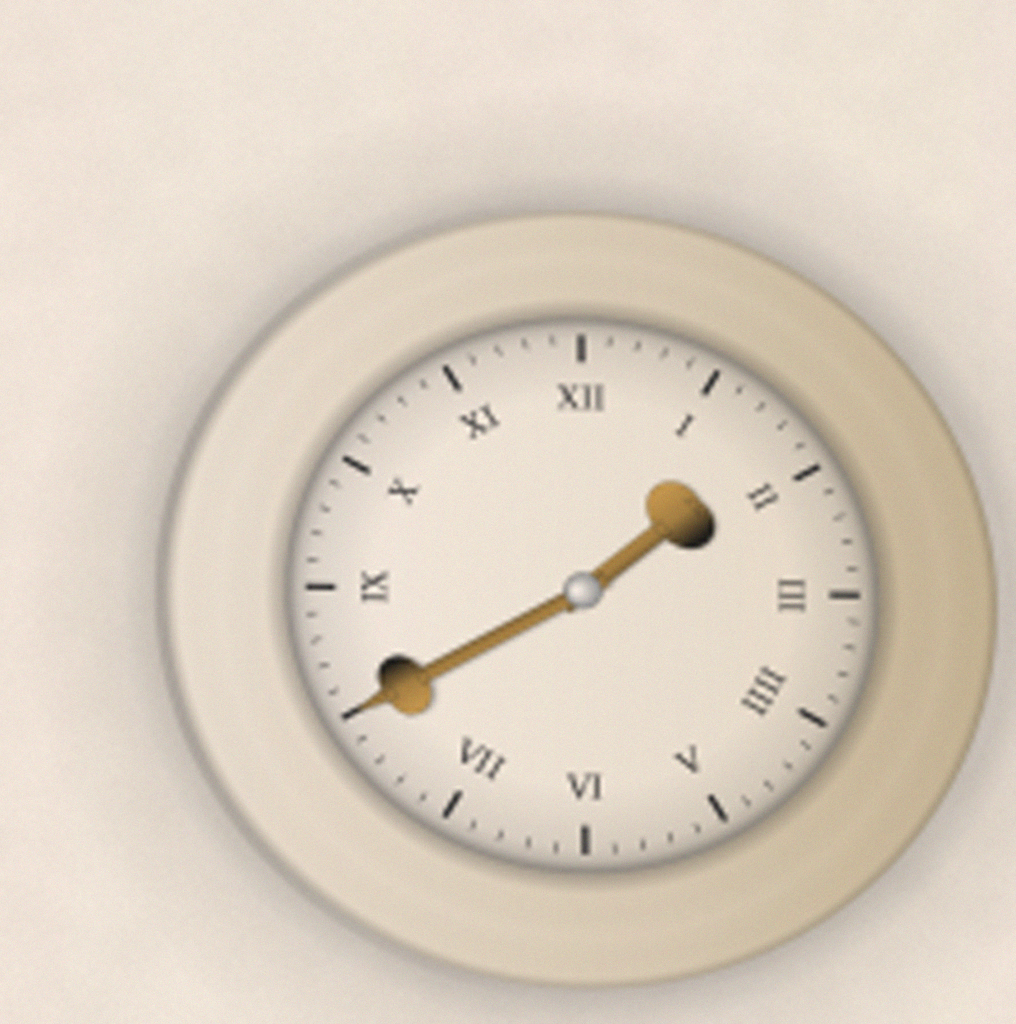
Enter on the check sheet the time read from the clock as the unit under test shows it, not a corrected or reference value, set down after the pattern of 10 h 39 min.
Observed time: 1 h 40 min
